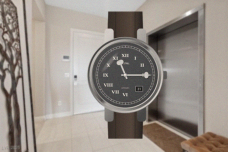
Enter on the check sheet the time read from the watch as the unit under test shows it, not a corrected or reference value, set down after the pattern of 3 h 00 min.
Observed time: 11 h 15 min
